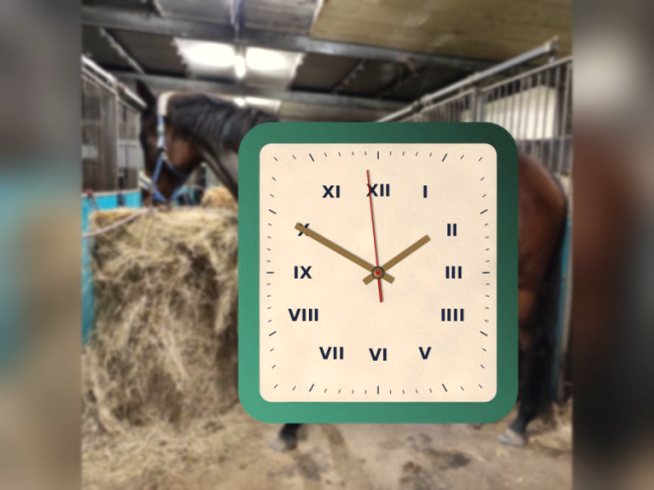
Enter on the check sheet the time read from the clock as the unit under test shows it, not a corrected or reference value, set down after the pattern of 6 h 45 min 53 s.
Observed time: 1 h 49 min 59 s
